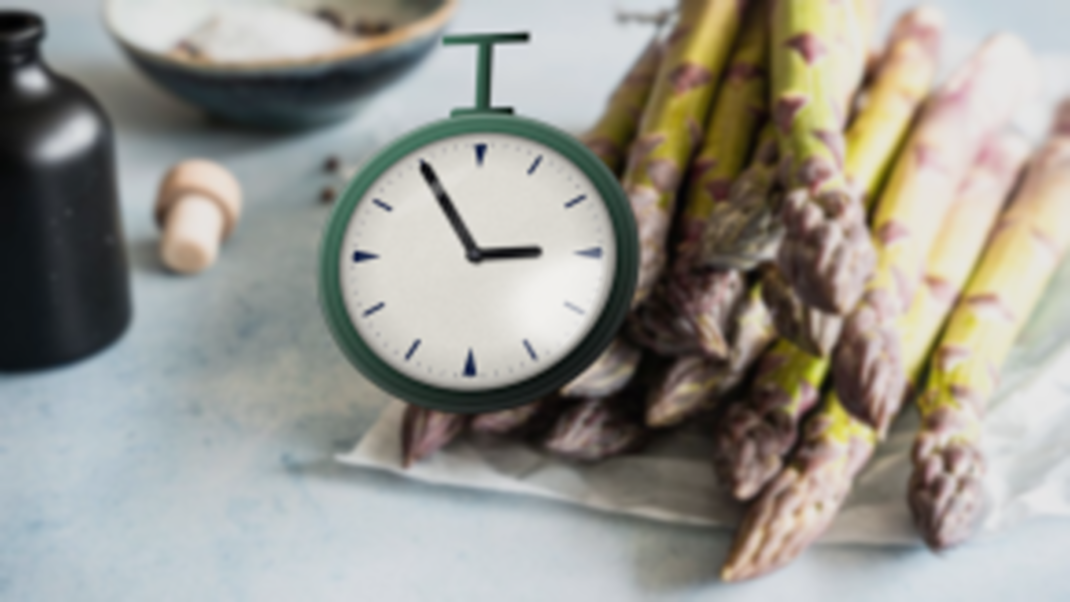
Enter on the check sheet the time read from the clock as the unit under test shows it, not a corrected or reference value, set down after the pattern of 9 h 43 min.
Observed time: 2 h 55 min
